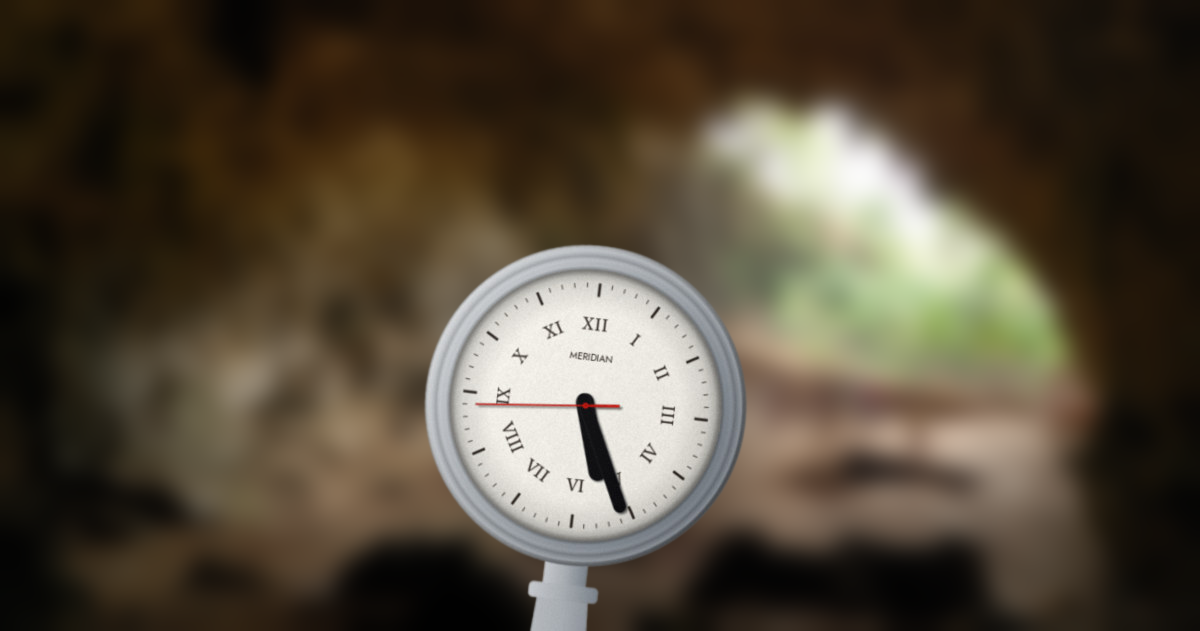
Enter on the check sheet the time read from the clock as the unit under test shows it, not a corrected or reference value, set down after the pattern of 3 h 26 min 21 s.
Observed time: 5 h 25 min 44 s
